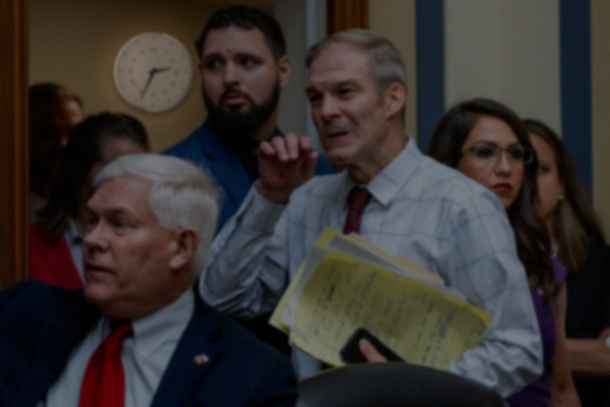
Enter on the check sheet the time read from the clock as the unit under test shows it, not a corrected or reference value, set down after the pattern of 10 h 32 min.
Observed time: 2 h 34 min
